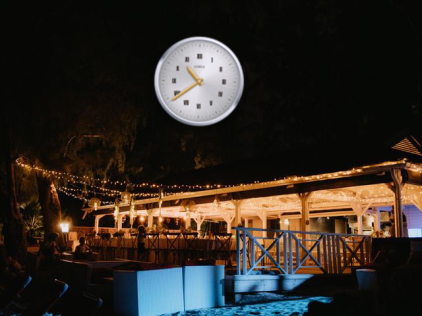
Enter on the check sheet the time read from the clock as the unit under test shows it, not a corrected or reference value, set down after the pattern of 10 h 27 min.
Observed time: 10 h 39 min
